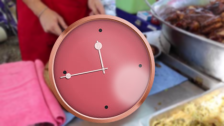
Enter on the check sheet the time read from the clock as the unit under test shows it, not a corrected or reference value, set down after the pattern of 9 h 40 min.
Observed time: 11 h 44 min
